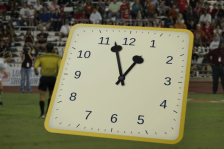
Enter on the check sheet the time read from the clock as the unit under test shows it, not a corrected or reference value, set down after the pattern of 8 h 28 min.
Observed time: 12 h 57 min
